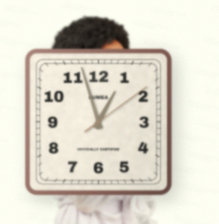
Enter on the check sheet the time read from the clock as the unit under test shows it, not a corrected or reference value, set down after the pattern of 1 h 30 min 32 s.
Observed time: 12 h 57 min 09 s
